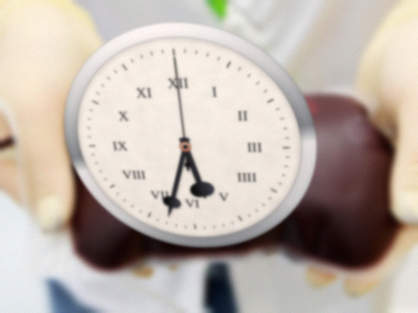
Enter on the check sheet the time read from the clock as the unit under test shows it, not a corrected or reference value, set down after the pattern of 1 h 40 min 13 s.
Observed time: 5 h 33 min 00 s
